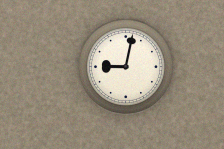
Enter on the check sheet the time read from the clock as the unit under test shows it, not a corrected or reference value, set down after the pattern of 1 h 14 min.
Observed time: 9 h 02 min
